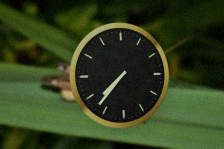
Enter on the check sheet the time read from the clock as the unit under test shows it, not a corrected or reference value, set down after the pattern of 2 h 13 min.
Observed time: 7 h 37 min
